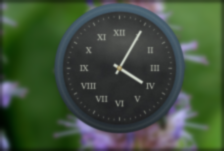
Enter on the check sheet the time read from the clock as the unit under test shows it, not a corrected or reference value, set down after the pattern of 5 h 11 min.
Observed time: 4 h 05 min
